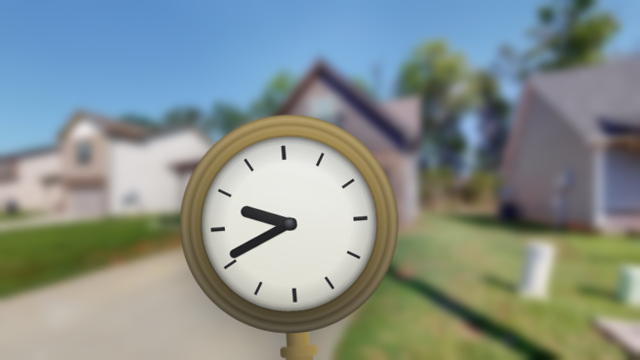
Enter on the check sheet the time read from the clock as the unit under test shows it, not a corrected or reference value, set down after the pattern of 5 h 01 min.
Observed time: 9 h 41 min
